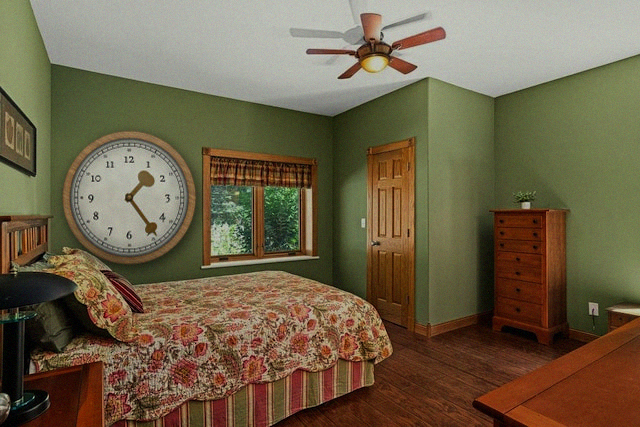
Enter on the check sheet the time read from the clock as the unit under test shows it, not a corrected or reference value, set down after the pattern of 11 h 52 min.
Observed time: 1 h 24 min
